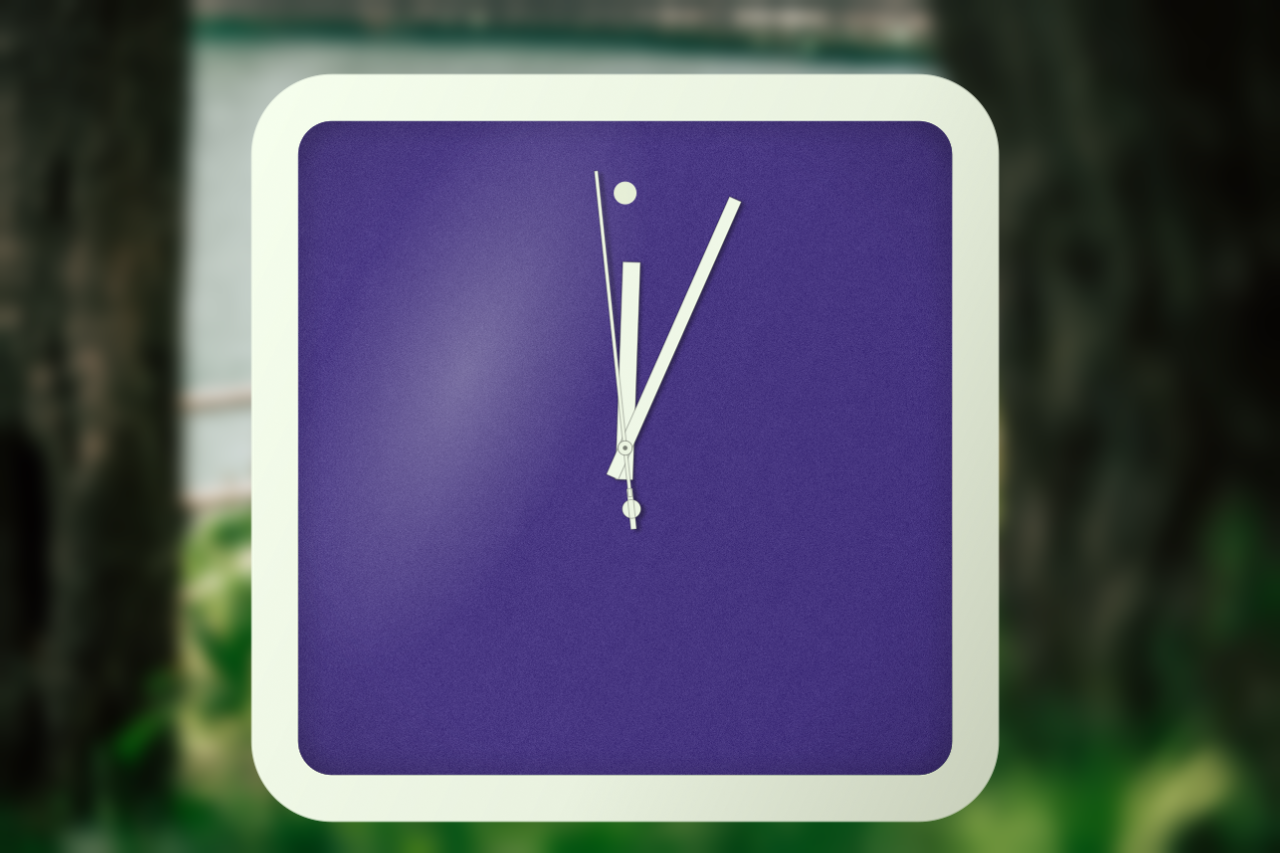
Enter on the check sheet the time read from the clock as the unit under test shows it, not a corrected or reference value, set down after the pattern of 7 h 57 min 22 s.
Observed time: 12 h 03 min 59 s
